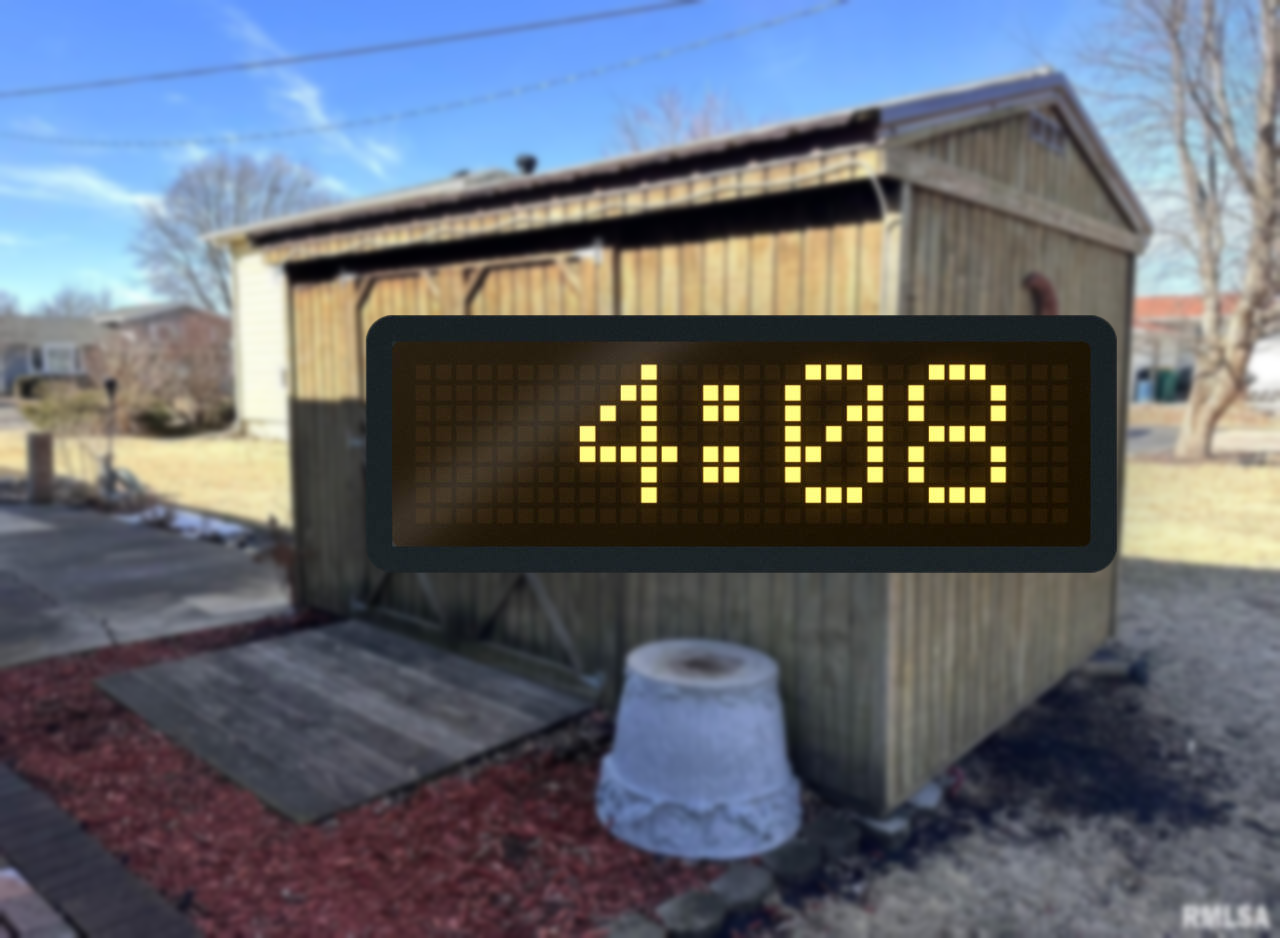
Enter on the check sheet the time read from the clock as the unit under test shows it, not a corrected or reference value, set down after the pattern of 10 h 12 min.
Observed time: 4 h 08 min
